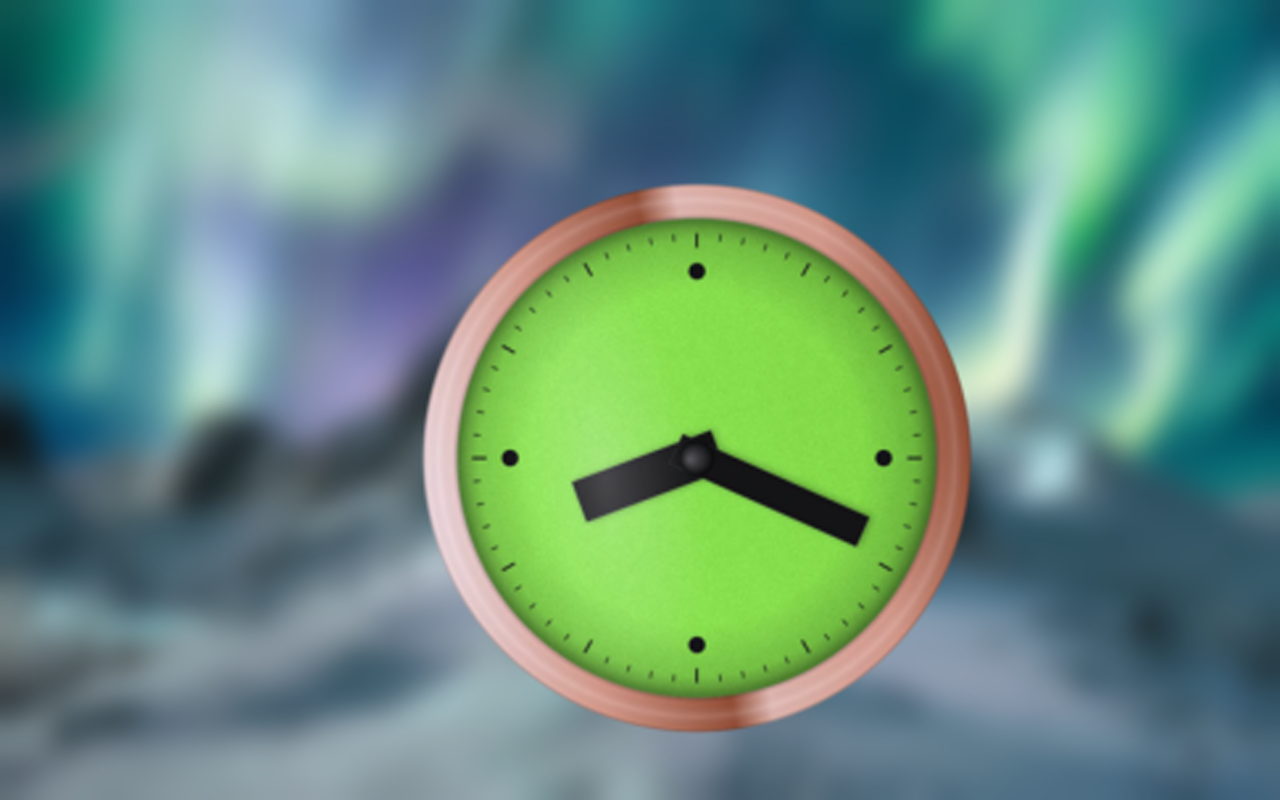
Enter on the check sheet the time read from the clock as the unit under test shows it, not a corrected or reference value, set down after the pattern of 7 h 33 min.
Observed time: 8 h 19 min
